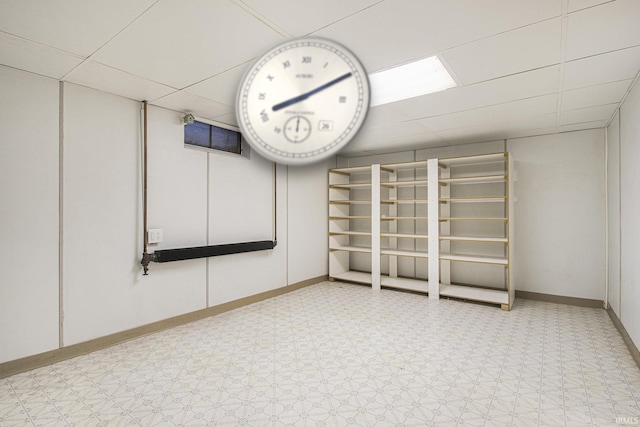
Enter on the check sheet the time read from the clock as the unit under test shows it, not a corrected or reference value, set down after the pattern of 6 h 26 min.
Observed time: 8 h 10 min
